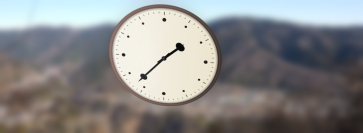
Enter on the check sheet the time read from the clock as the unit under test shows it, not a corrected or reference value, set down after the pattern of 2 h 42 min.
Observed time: 1 h 37 min
